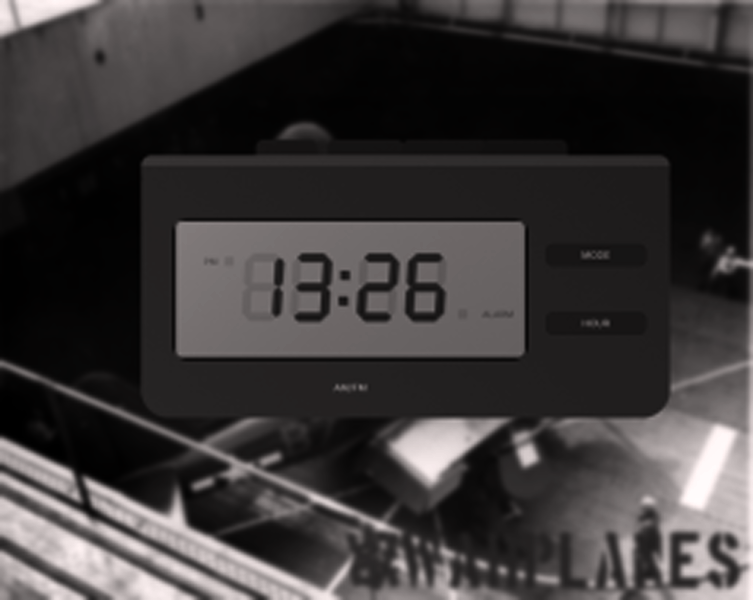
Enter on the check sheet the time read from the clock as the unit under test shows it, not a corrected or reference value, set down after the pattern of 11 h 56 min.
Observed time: 13 h 26 min
